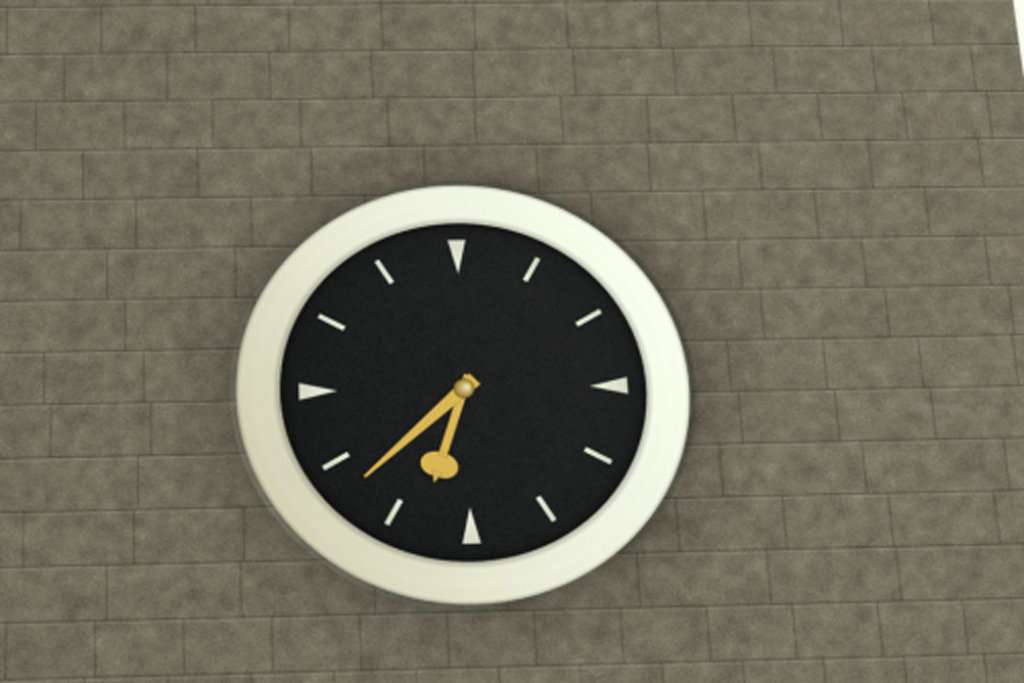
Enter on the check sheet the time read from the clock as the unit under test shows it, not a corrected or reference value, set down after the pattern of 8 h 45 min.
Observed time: 6 h 38 min
